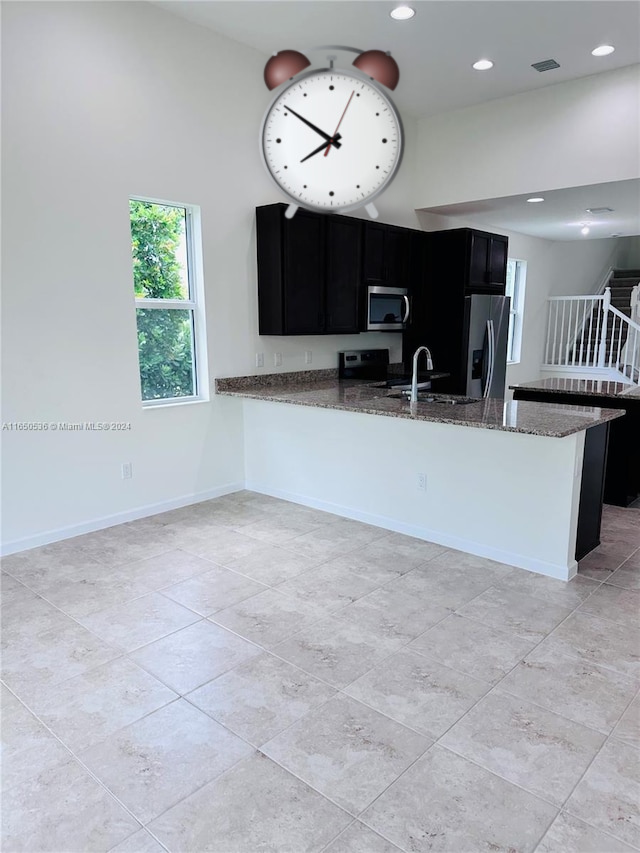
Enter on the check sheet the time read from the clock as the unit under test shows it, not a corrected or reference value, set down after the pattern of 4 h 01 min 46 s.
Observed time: 7 h 51 min 04 s
